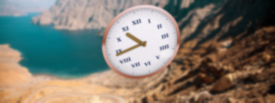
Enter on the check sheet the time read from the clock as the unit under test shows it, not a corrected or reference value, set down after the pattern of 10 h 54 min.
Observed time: 10 h 44 min
